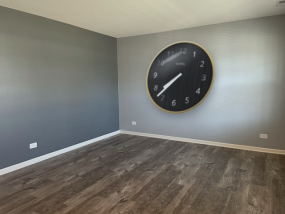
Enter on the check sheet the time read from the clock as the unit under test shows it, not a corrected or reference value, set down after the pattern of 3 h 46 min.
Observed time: 7 h 37 min
